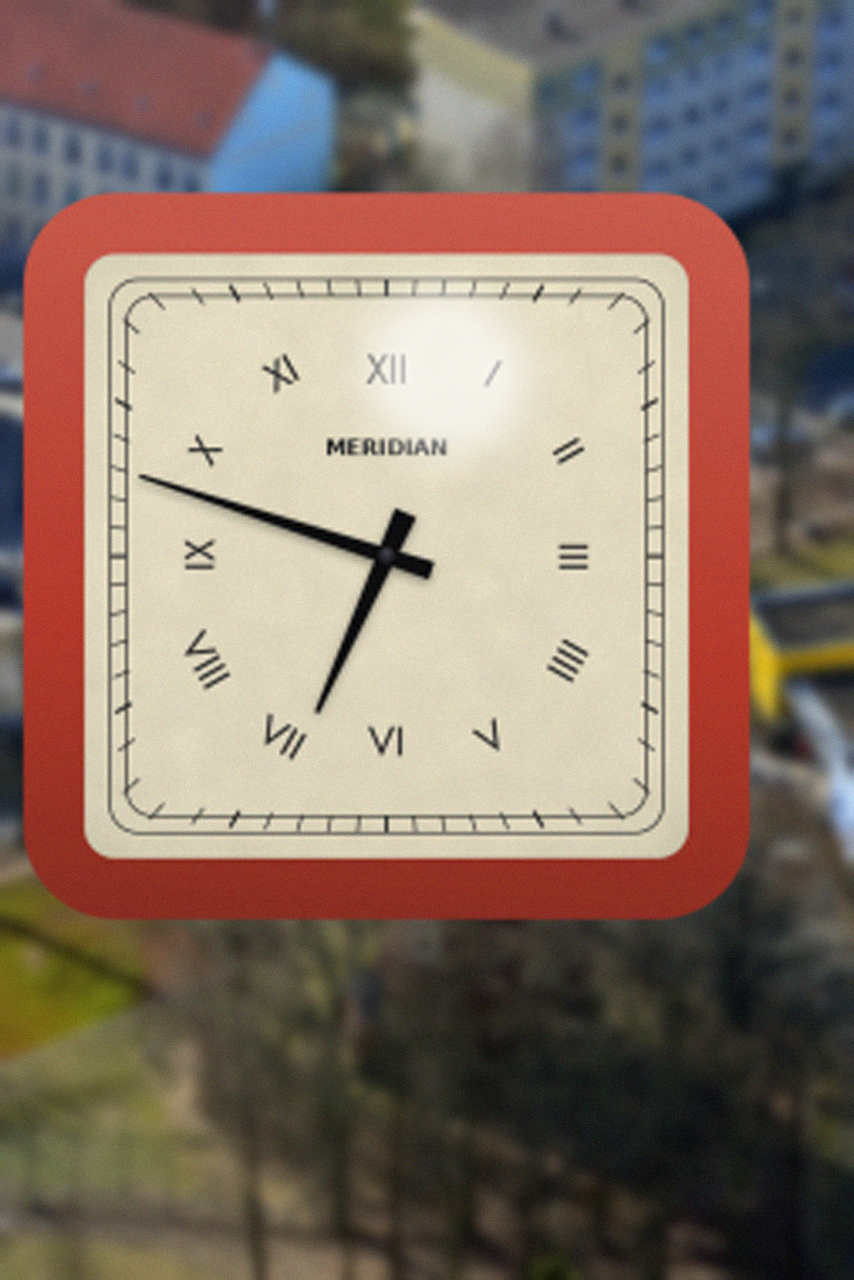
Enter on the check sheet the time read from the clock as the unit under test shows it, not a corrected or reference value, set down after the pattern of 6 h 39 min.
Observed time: 6 h 48 min
